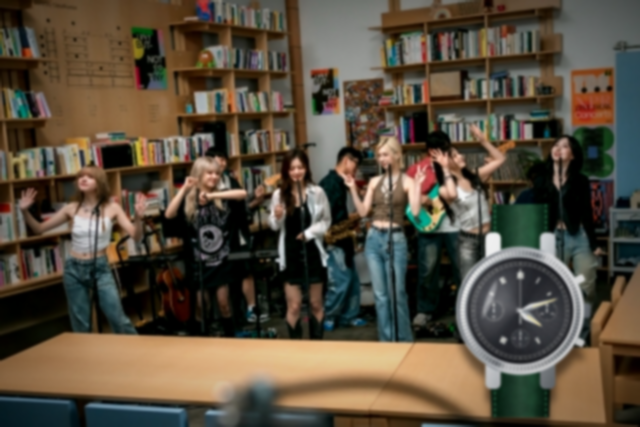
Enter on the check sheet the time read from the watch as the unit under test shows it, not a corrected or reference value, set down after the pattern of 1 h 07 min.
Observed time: 4 h 12 min
